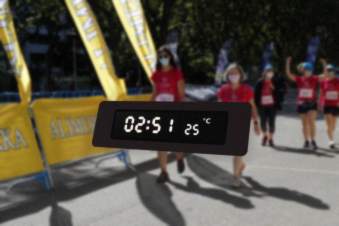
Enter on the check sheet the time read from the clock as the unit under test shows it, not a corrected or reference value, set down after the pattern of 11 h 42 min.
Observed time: 2 h 51 min
